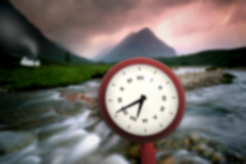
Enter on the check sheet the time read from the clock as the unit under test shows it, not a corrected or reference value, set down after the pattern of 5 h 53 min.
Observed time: 6 h 41 min
